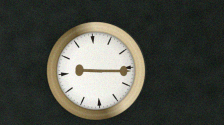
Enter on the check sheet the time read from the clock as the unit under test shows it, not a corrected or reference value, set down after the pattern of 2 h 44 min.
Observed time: 9 h 16 min
